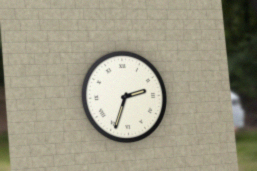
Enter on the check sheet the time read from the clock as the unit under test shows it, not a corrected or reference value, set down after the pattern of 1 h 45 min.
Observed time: 2 h 34 min
